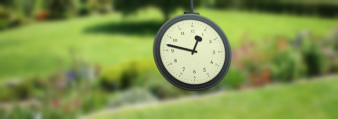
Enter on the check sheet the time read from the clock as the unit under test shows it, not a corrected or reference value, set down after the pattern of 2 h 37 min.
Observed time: 12 h 47 min
